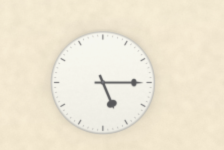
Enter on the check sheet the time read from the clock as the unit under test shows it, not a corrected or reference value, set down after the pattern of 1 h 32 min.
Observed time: 5 h 15 min
